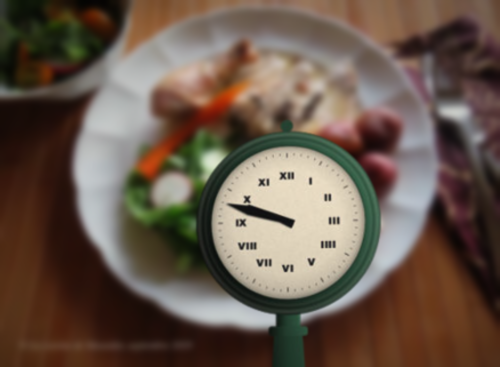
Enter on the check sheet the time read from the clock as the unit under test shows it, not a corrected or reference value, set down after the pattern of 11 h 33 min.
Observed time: 9 h 48 min
